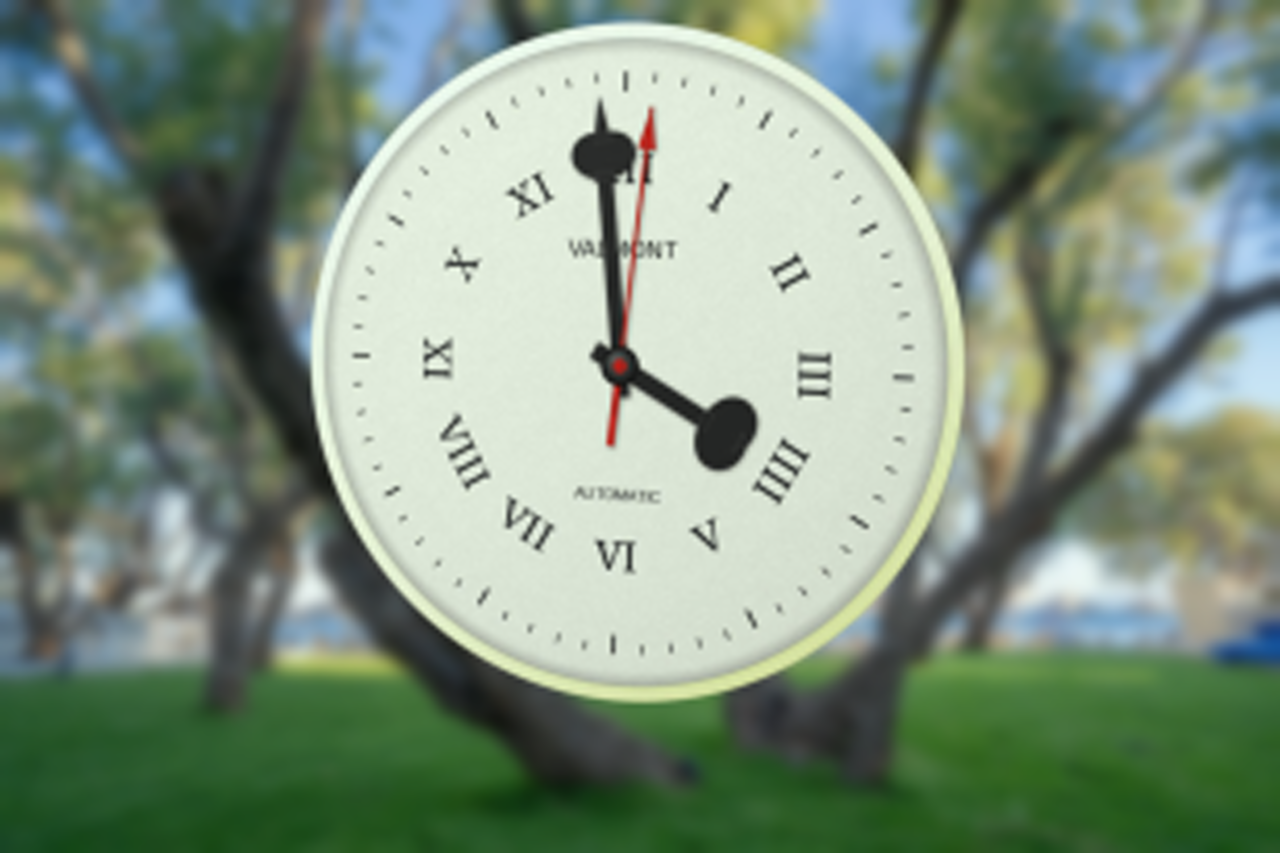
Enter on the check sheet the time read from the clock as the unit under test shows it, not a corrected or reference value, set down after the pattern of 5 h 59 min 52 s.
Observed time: 3 h 59 min 01 s
